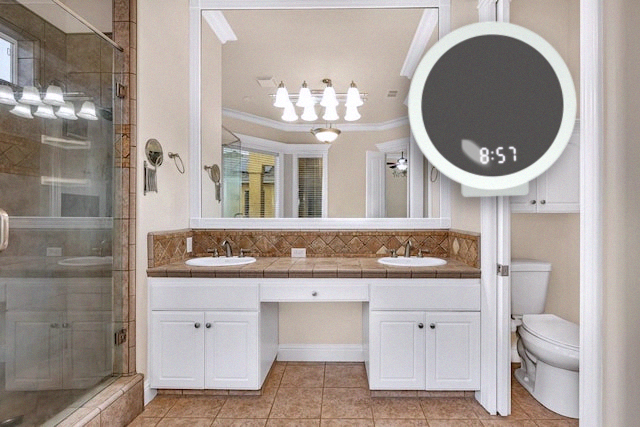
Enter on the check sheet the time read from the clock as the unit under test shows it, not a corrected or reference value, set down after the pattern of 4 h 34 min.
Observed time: 8 h 57 min
